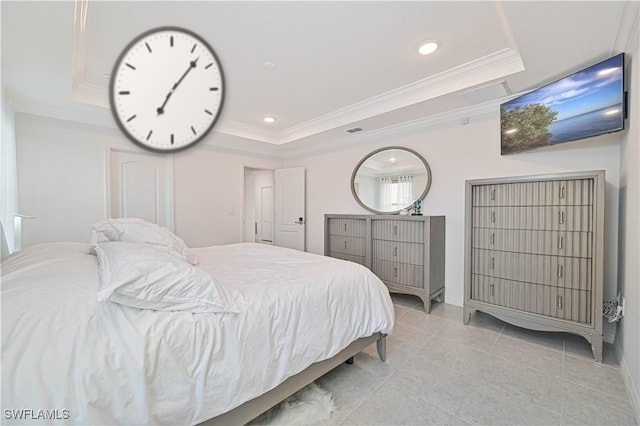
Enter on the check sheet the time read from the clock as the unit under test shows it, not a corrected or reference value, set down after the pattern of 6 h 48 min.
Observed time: 7 h 07 min
